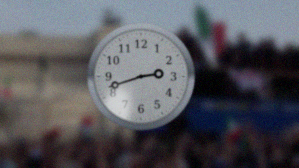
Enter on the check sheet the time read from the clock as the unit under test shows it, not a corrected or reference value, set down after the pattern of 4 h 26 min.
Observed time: 2 h 42 min
